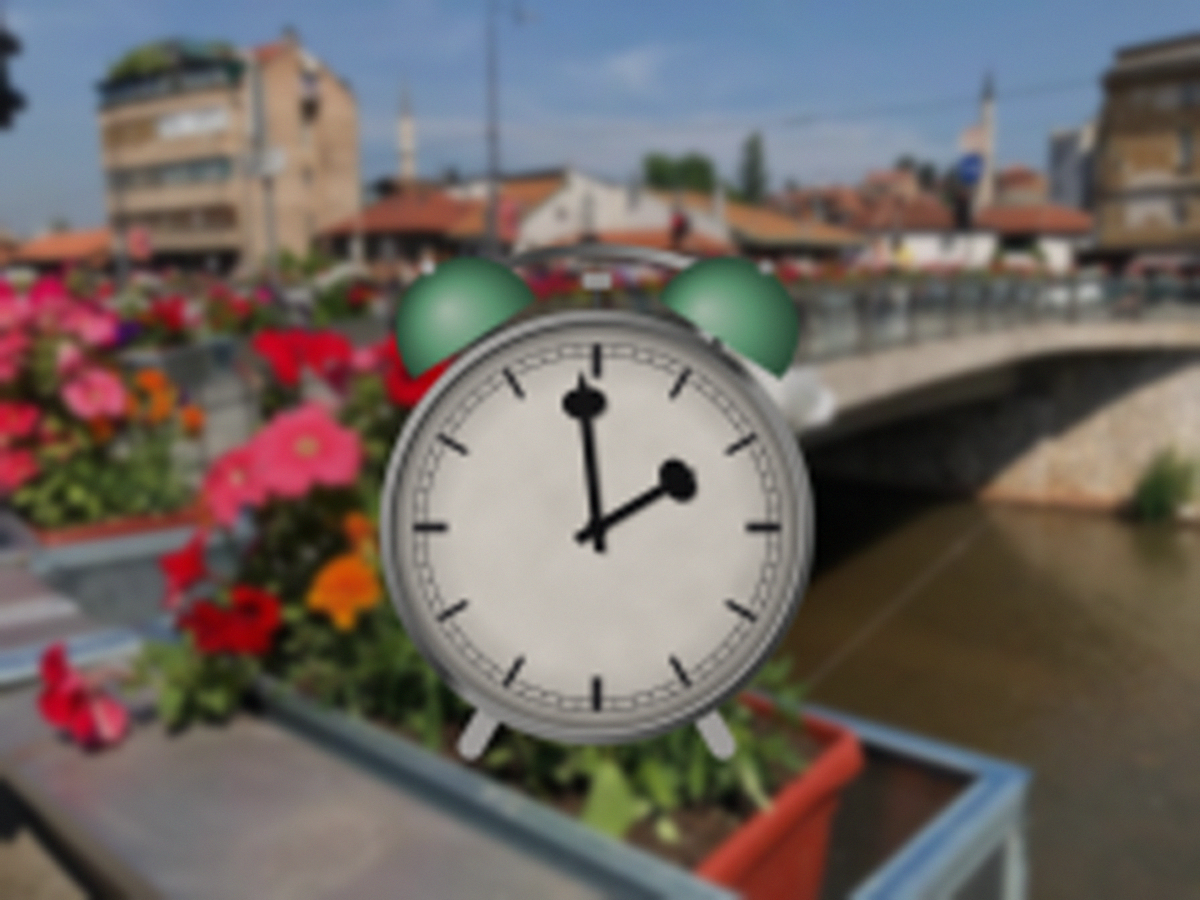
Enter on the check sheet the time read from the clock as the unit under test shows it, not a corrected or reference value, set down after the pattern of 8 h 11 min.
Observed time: 1 h 59 min
